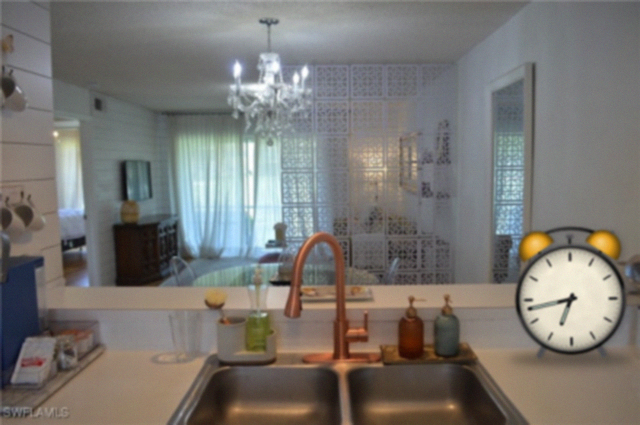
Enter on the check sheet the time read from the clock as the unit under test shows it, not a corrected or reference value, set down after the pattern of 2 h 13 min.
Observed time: 6 h 43 min
